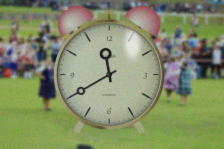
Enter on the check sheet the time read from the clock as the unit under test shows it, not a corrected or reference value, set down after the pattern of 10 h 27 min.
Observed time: 11 h 40 min
